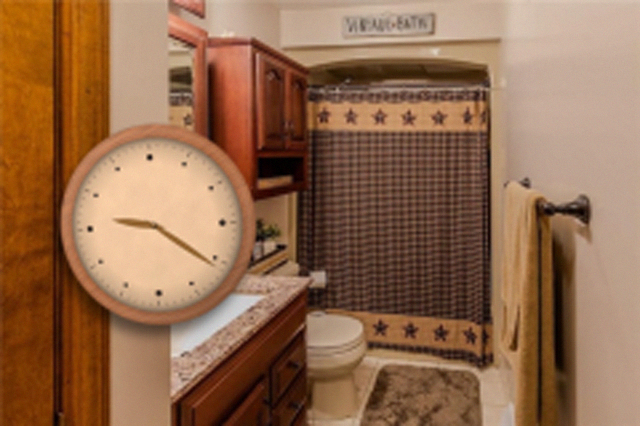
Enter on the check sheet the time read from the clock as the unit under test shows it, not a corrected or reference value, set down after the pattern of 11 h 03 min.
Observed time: 9 h 21 min
